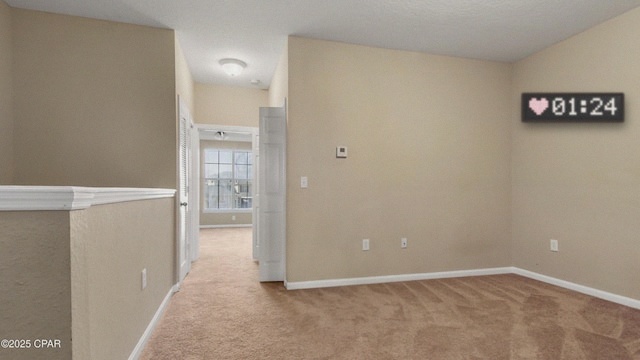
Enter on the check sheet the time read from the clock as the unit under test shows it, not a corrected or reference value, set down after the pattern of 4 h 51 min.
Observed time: 1 h 24 min
